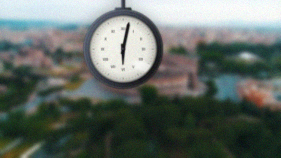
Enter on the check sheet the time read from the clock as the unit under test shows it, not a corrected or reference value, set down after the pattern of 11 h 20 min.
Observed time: 6 h 02 min
